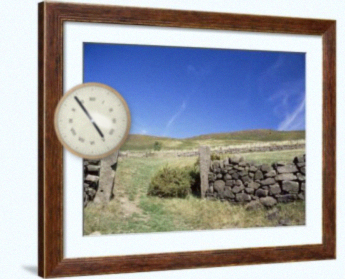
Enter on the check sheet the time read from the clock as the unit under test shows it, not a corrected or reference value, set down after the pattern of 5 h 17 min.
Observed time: 4 h 54 min
